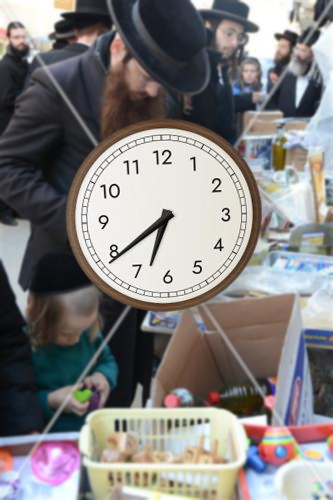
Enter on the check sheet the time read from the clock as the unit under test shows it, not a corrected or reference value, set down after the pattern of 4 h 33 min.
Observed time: 6 h 39 min
